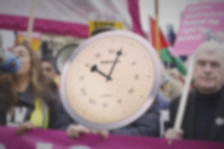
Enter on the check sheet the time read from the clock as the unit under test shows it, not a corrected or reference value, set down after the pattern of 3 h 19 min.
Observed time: 10 h 03 min
